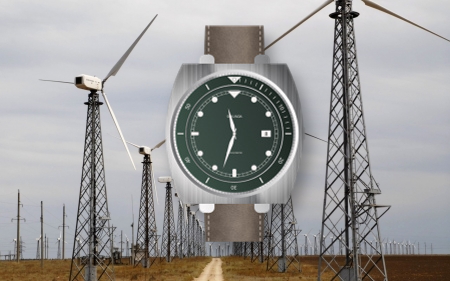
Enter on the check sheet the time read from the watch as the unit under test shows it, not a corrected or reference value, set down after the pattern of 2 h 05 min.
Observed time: 11 h 33 min
